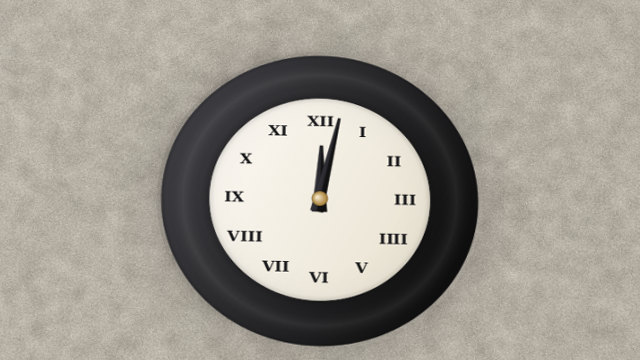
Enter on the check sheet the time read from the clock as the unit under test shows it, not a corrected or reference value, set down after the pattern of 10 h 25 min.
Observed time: 12 h 02 min
